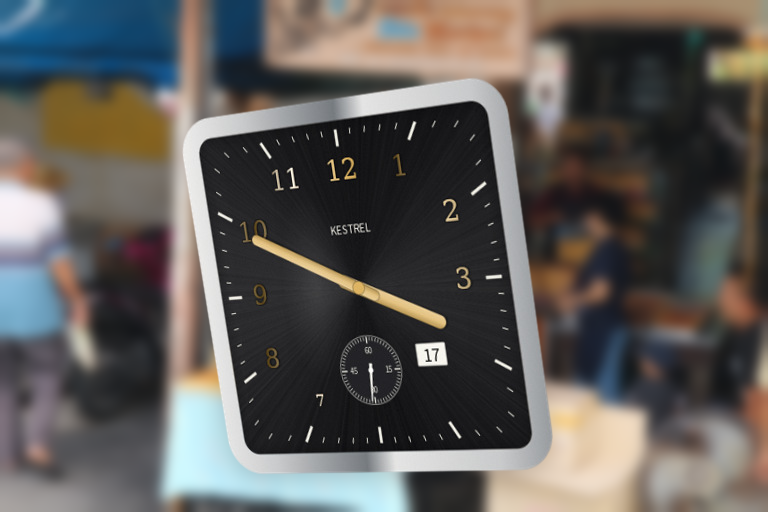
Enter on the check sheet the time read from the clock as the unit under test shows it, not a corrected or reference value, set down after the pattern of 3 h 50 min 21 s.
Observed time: 3 h 49 min 31 s
